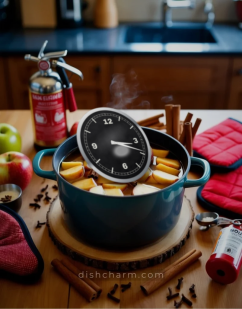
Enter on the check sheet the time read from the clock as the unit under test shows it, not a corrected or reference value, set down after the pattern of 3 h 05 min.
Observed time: 3 h 19 min
